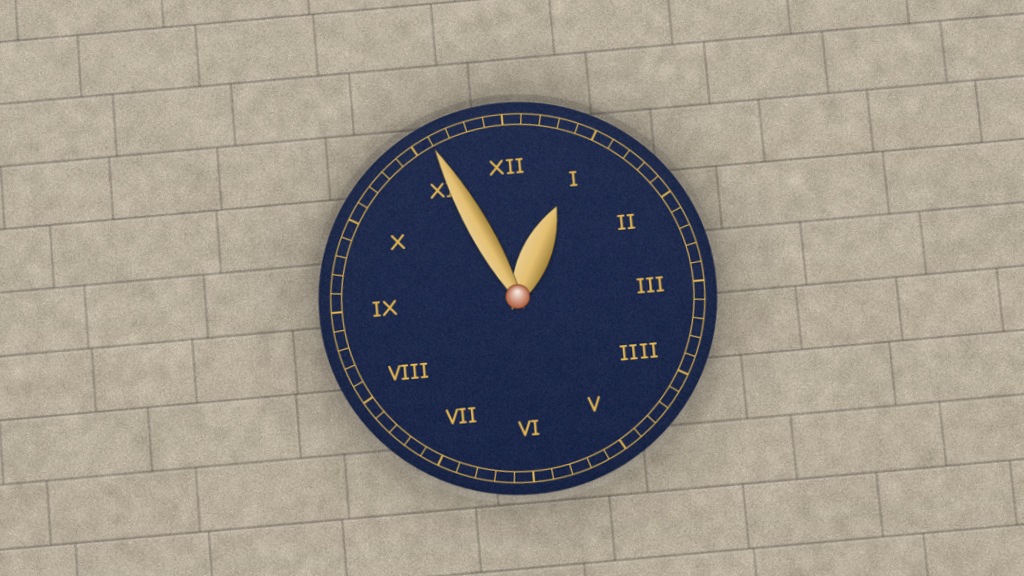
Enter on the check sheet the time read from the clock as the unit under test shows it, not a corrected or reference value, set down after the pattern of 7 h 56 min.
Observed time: 12 h 56 min
